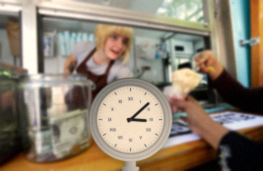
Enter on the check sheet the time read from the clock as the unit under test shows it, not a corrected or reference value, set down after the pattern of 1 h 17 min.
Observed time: 3 h 08 min
